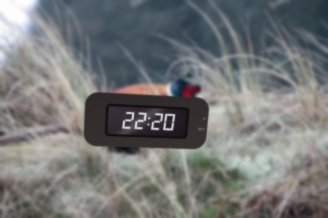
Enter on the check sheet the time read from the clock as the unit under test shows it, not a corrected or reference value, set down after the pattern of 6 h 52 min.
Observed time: 22 h 20 min
